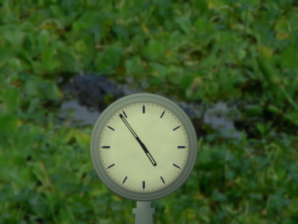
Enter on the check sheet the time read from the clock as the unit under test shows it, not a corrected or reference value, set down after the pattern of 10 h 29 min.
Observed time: 4 h 54 min
